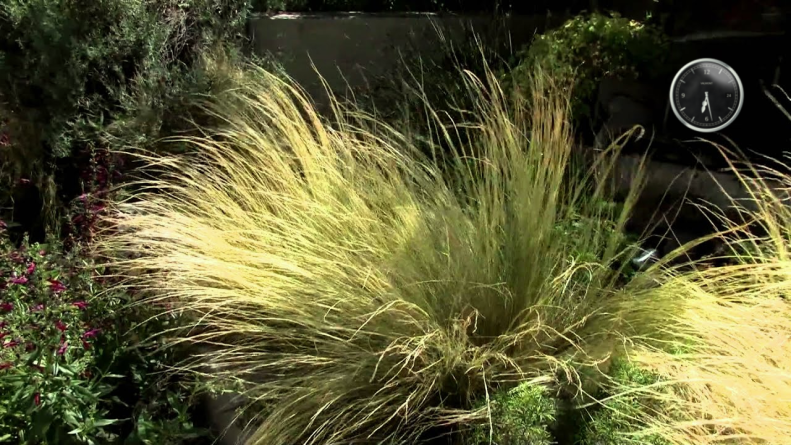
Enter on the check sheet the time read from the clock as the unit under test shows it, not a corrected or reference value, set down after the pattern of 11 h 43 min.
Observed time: 6 h 28 min
